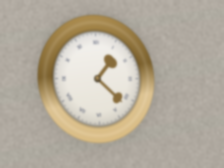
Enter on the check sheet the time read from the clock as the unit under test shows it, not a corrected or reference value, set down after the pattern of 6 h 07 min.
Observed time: 1 h 22 min
